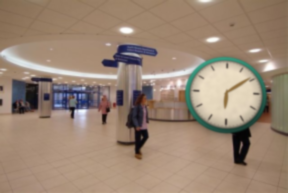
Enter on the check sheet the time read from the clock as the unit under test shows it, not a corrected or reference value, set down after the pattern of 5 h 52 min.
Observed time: 6 h 09 min
